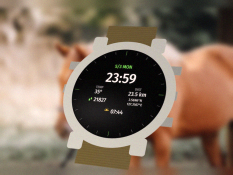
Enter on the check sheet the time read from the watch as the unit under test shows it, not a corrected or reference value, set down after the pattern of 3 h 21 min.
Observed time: 23 h 59 min
